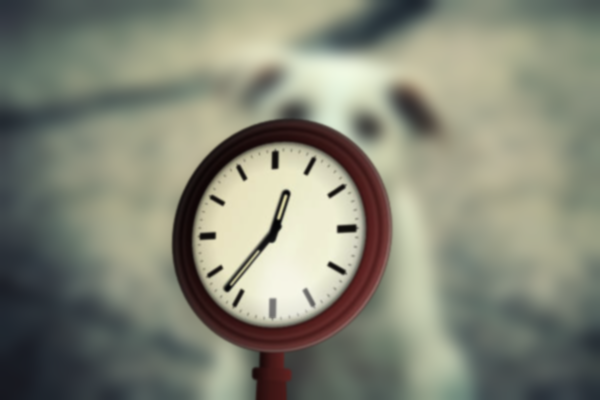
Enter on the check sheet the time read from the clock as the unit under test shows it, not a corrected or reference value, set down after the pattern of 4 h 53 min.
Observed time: 12 h 37 min
